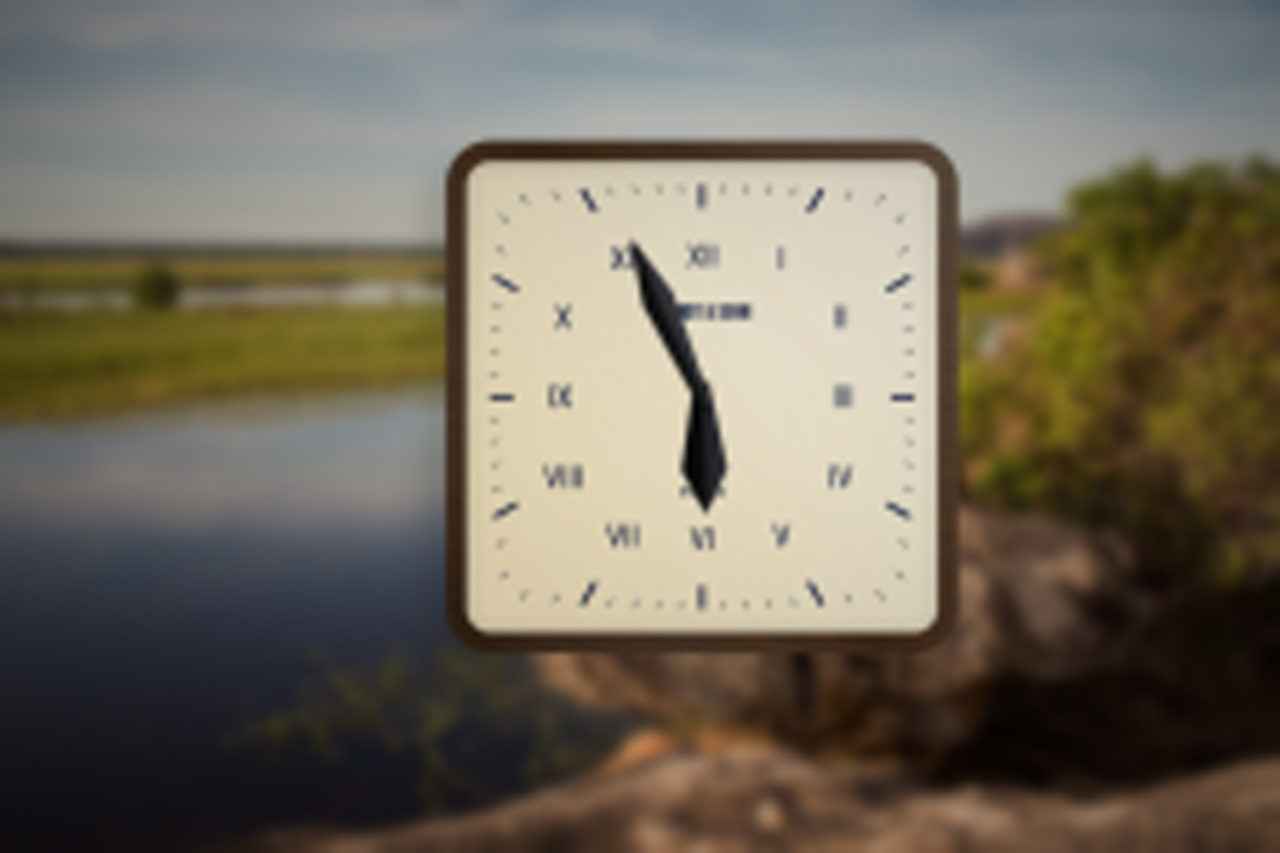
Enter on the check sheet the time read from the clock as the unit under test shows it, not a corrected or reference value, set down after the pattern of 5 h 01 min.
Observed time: 5 h 56 min
